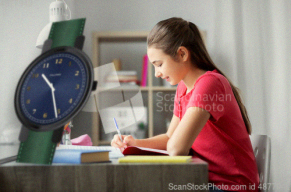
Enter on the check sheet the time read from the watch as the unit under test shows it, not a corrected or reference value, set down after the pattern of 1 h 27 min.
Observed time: 10 h 26 min
